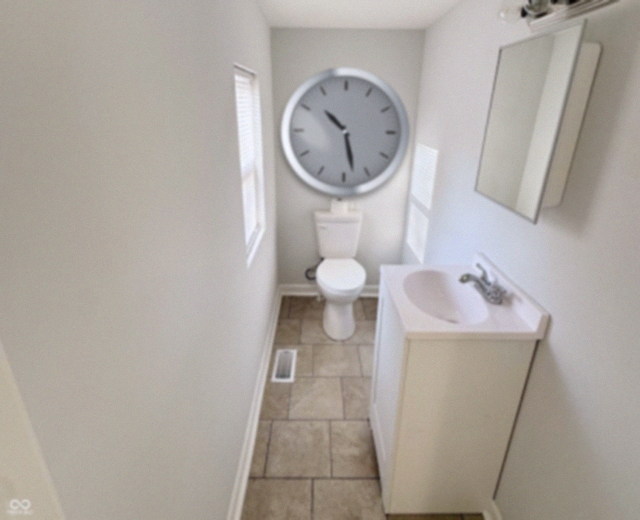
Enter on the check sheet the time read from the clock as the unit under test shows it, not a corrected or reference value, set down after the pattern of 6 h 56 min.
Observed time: 10 h 28 min
